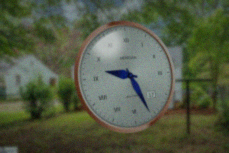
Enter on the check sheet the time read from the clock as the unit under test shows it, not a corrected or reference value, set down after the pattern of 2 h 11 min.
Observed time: 9 h 26 min
